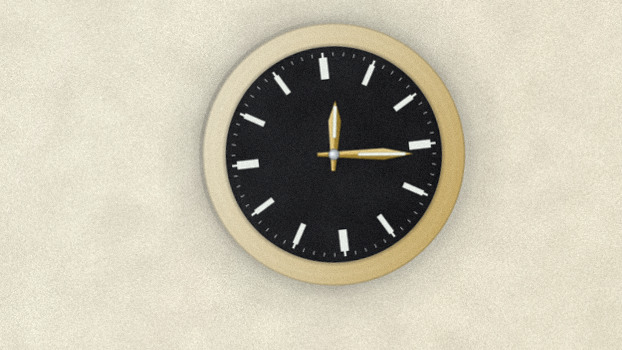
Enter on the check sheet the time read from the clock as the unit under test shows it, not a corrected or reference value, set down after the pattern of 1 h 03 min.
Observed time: 12 h 16 min
